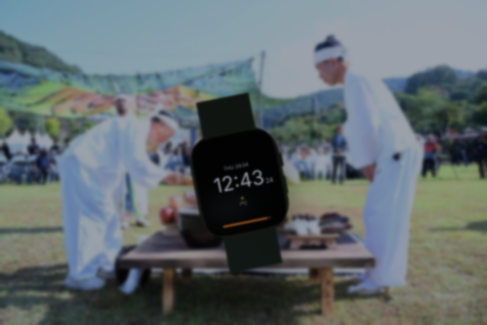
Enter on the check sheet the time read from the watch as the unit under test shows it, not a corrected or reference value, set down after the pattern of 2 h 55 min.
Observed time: 12 h 43 min
